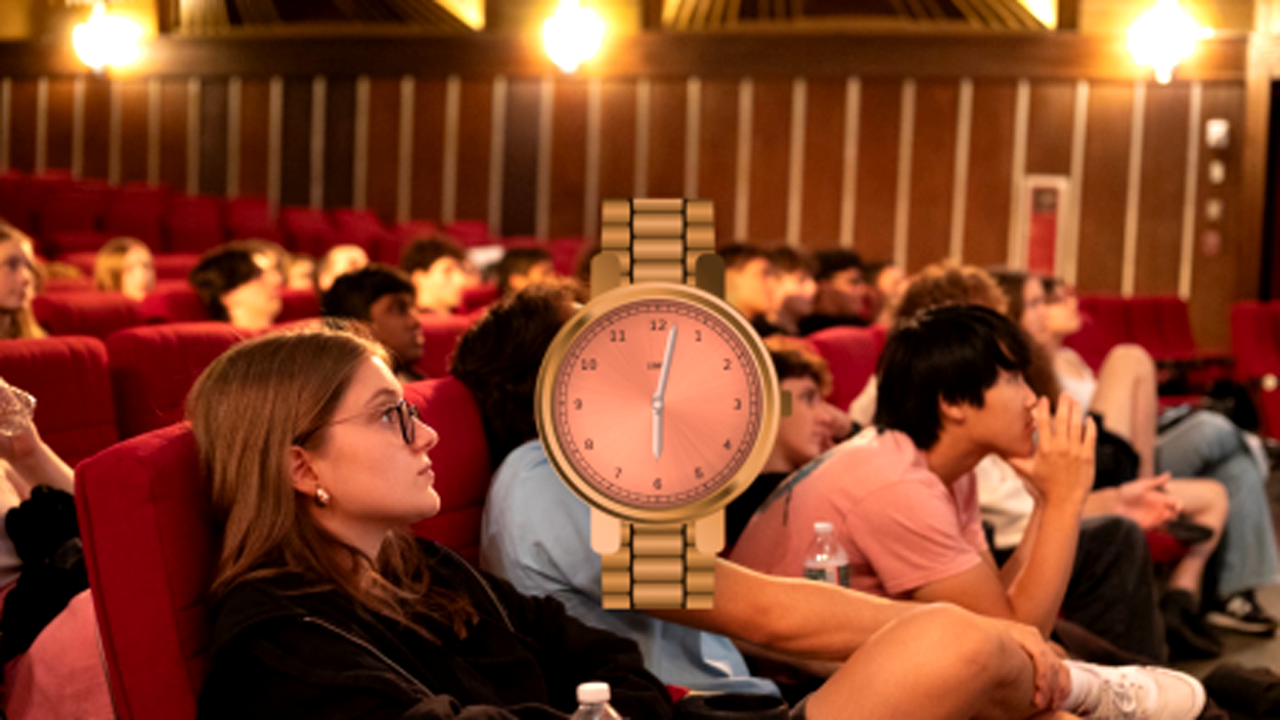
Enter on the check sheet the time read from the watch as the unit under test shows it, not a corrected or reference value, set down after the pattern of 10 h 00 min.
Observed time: 6 h 02 min
